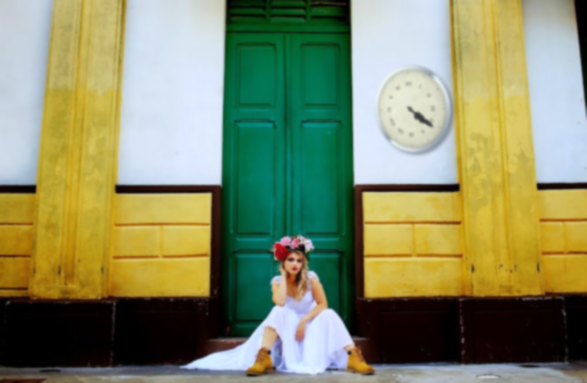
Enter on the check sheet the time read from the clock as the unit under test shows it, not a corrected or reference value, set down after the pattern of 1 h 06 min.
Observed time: 4 h 21 min
